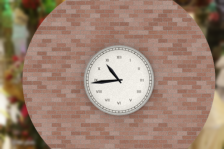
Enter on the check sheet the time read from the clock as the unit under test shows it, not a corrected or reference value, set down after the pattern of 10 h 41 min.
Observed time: 10 h 44 min
